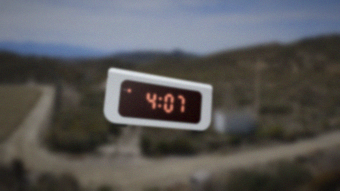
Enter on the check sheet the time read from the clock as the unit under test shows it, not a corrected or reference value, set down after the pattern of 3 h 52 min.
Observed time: 4 h 07 min
